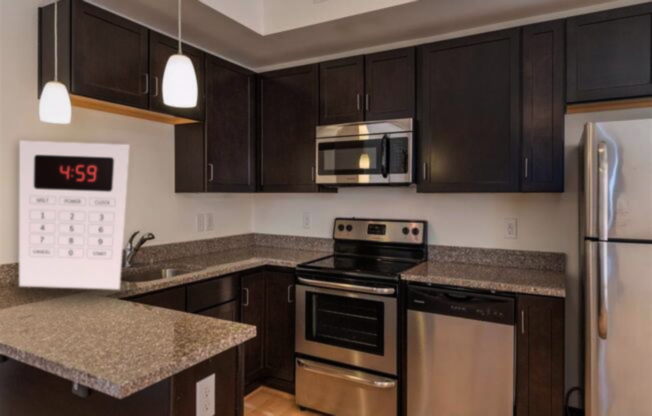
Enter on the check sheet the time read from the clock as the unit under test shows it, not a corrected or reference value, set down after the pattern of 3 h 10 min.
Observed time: 4 h 59 min
